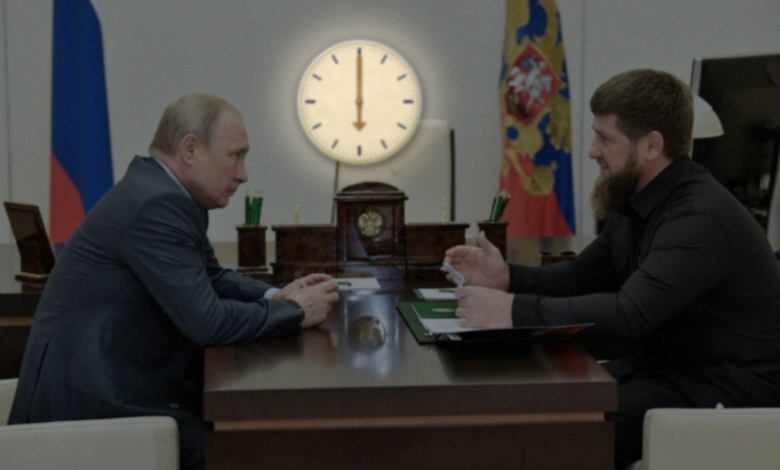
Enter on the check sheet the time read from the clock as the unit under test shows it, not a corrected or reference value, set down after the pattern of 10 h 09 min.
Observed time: 6 h 00 min
